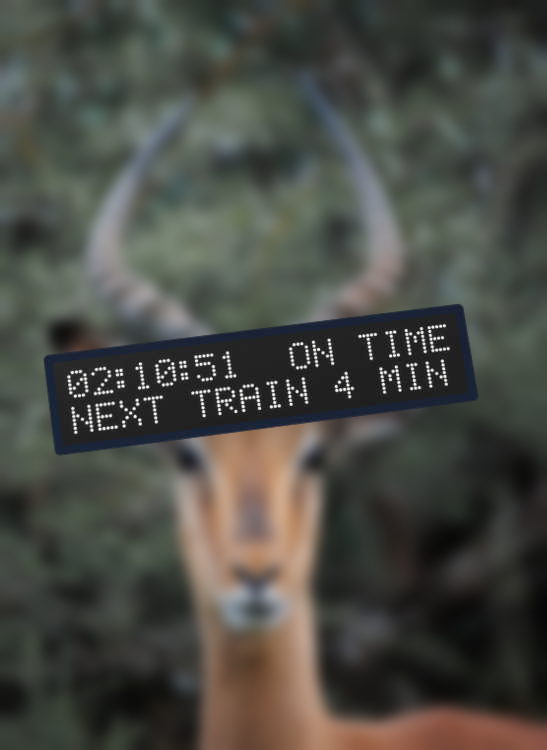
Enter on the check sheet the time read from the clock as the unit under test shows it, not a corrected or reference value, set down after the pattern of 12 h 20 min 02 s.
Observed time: 2 h 10 min 51 s
